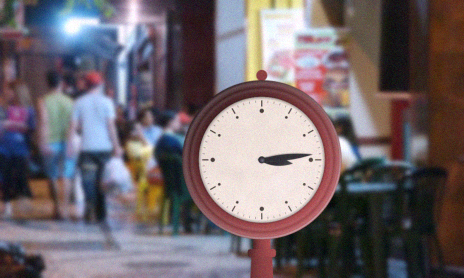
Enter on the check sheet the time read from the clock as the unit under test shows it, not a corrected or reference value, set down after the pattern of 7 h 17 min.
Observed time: 3 h 14 min
